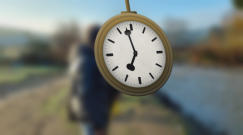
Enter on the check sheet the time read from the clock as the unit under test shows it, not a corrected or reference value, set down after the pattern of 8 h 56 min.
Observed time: 6 h 58 min
